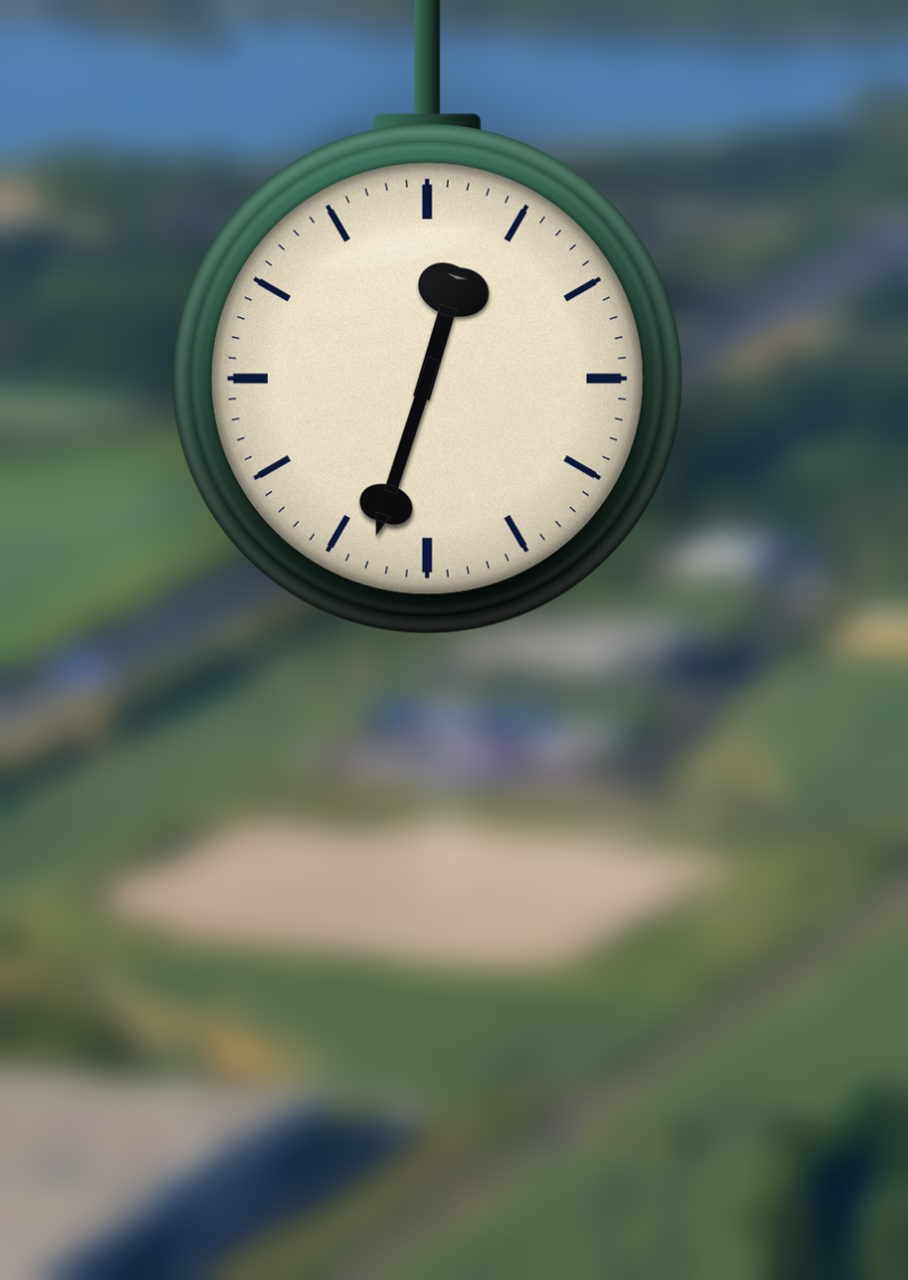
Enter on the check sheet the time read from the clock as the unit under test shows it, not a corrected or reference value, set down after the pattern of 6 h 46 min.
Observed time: 12 h 33 min
